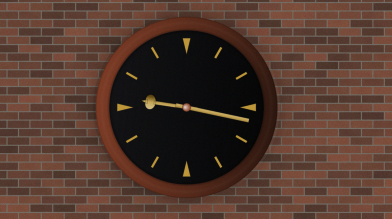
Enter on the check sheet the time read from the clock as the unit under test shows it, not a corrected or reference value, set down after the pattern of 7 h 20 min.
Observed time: 9 h 17 min
